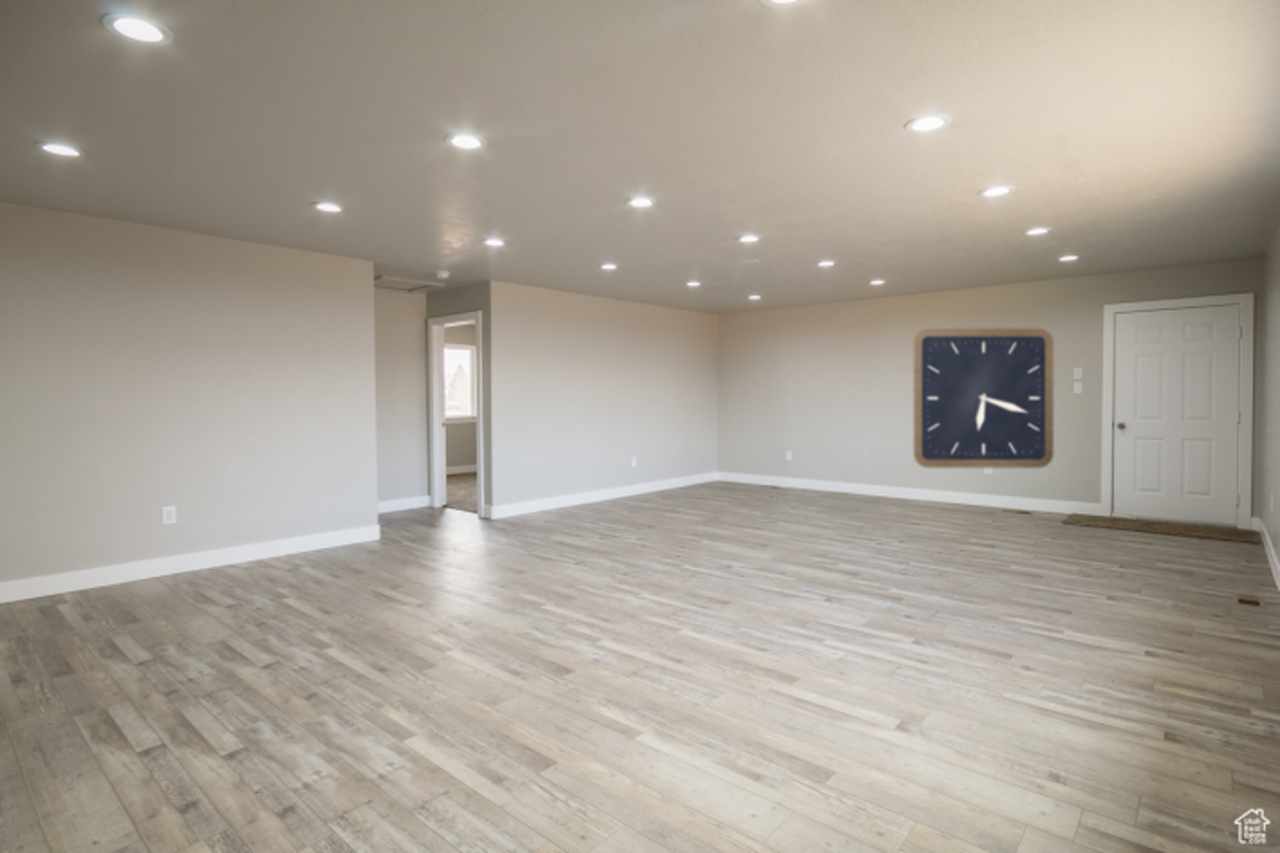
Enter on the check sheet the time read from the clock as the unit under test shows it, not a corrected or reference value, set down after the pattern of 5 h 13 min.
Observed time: 6 h 18 min
